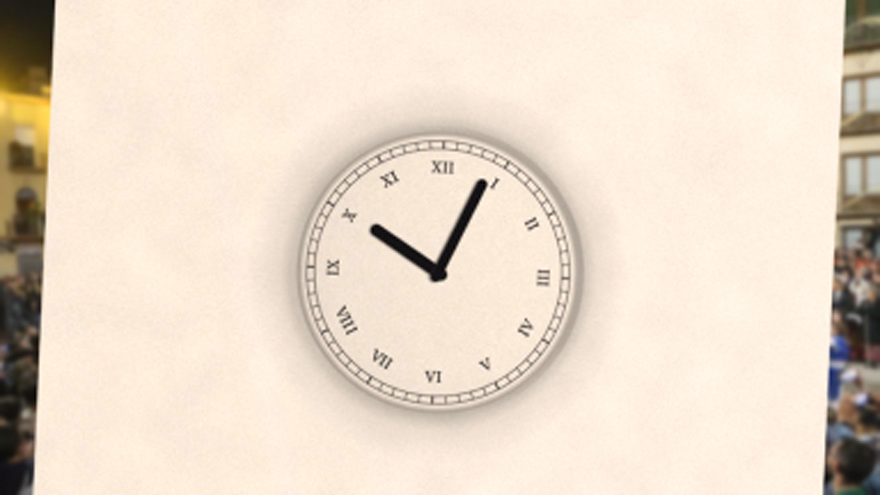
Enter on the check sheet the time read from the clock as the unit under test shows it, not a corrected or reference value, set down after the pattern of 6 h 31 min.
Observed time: 10 h 04 min
